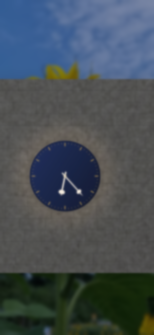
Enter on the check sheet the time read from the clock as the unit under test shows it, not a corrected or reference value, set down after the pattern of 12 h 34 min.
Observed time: 6 h 23 min
